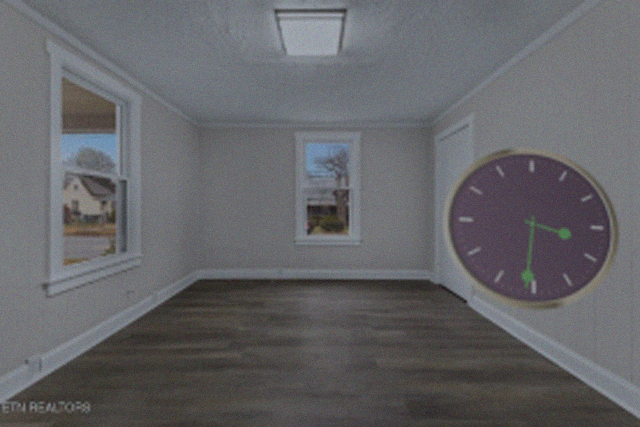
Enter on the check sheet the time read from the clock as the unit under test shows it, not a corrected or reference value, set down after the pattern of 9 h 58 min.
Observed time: 3 h 31 min
